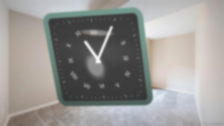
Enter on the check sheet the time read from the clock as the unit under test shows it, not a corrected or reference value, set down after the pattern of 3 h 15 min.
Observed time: 11 h 05 min
